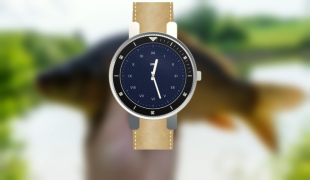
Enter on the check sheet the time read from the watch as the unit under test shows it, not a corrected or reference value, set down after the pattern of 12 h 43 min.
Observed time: 12 h 27 min
